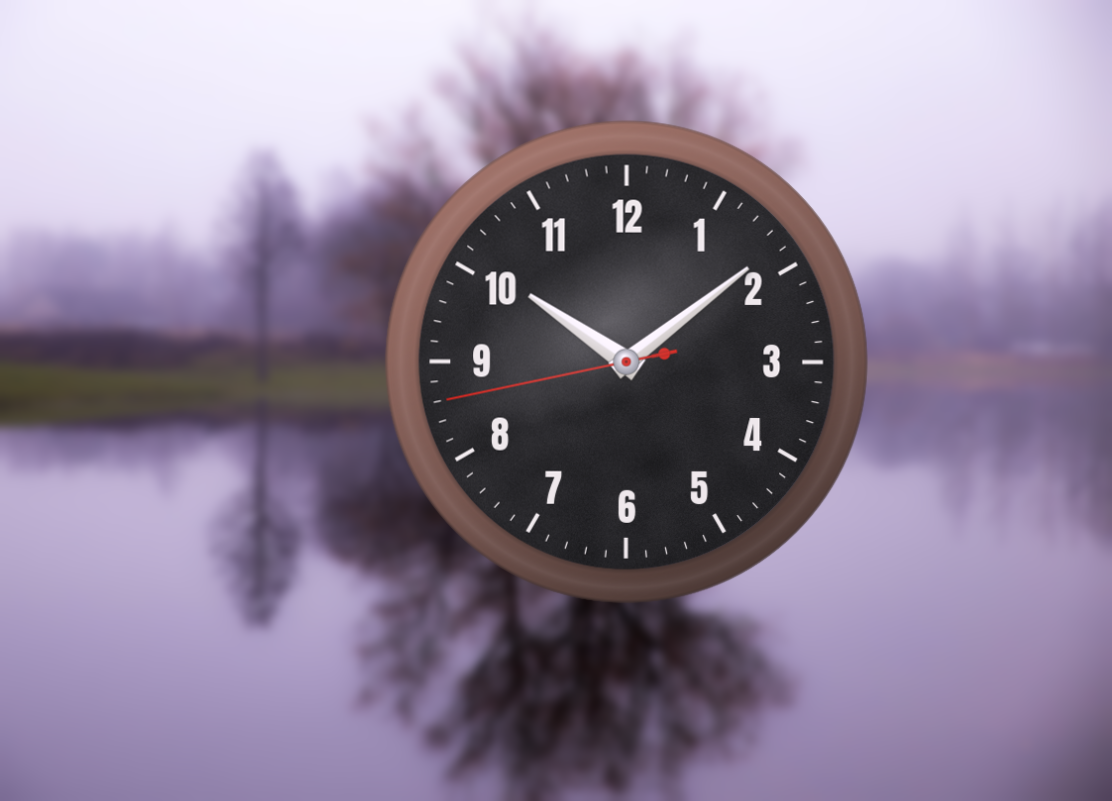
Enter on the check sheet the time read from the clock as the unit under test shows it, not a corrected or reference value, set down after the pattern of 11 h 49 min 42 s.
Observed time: 10 h 08 min 43 s
